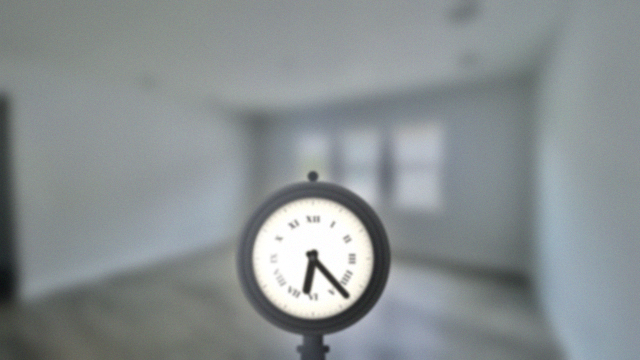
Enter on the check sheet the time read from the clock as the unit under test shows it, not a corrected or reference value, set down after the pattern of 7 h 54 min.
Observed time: 6 h 23 min
